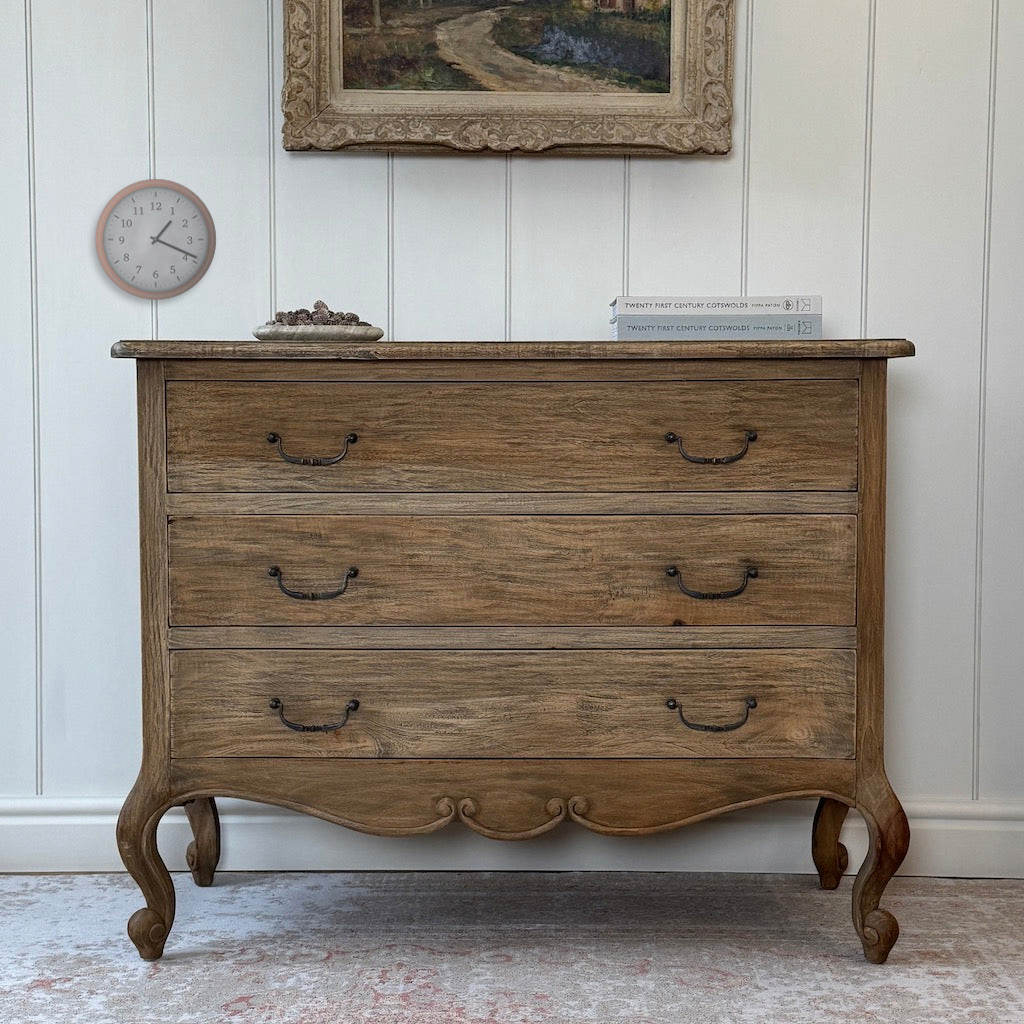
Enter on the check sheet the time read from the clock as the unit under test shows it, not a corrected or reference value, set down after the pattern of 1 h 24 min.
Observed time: 1 h 19 min
